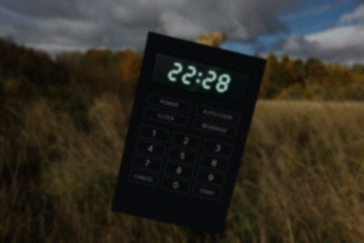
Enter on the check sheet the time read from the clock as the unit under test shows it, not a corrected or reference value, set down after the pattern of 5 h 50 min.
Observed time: 22 h 28 min
